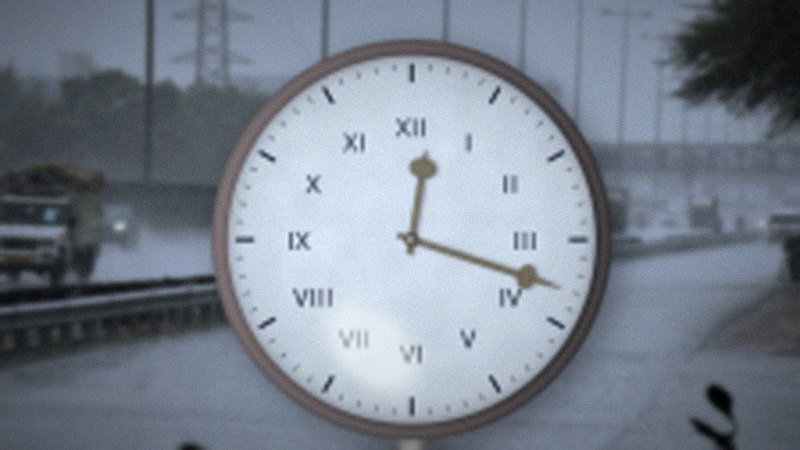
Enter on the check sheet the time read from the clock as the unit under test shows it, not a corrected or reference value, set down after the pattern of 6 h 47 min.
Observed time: 12 h 18 min
